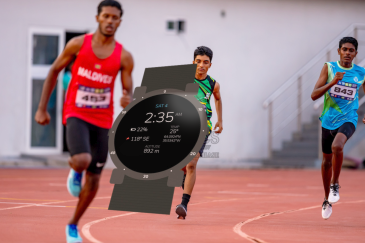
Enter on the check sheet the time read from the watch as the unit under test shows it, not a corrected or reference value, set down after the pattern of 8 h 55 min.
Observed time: 2 h 35 min
